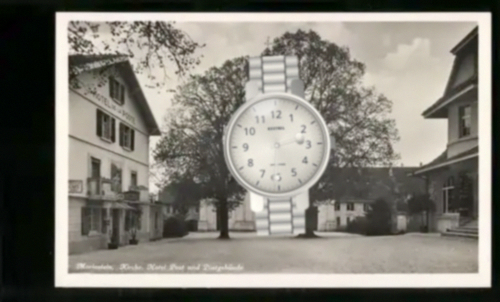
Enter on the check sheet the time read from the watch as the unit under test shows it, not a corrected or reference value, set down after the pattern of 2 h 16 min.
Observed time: 2 h 31 min
